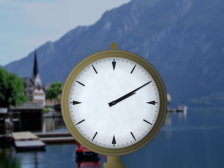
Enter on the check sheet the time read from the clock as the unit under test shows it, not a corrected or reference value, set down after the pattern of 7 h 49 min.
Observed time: 2 h 10 min
